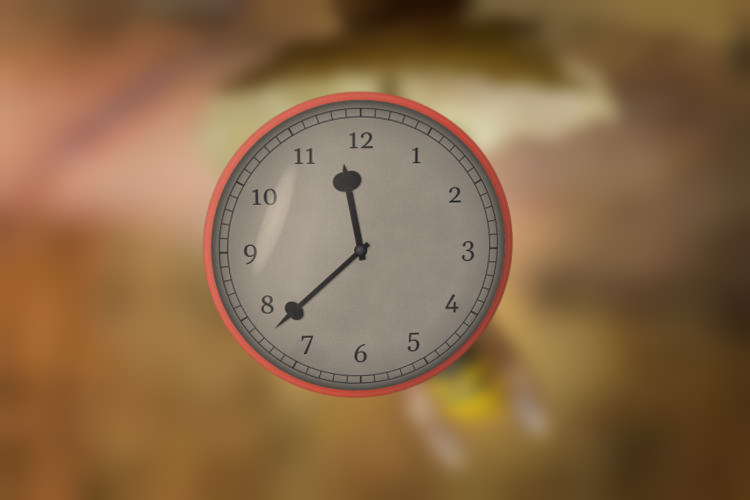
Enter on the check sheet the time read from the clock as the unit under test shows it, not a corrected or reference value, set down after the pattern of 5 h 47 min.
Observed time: 11 h 38 min
